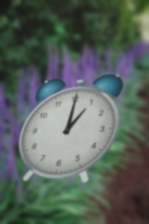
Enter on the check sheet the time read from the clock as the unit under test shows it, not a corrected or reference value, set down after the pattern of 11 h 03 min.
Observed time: 1 h 00 min
